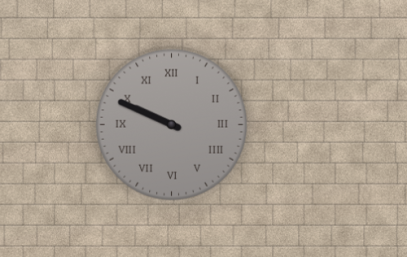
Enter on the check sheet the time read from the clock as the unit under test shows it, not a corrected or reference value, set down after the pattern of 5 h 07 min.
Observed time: 9 h 49 min
